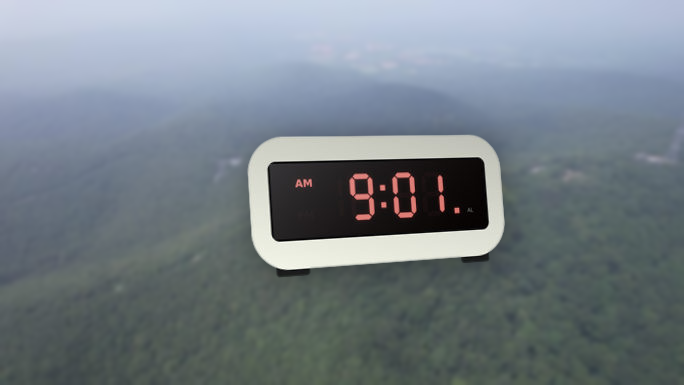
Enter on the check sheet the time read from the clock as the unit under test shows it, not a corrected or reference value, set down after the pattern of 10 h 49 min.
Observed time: 9 h 01 min
